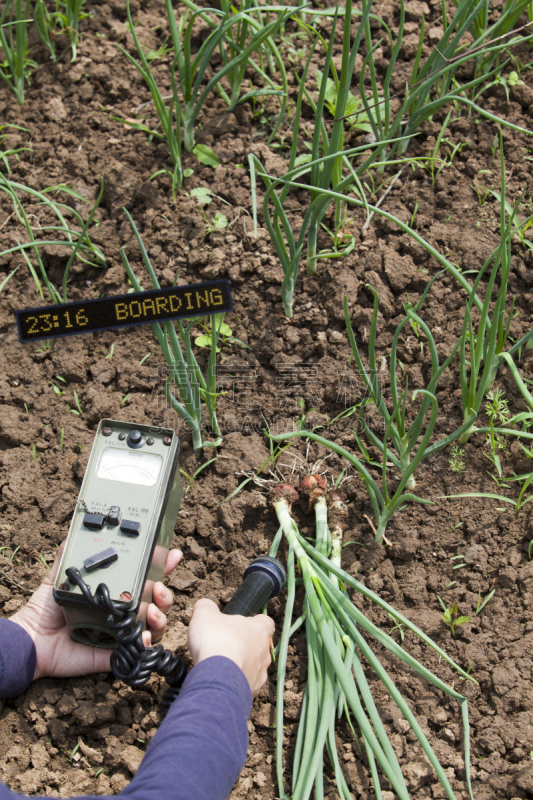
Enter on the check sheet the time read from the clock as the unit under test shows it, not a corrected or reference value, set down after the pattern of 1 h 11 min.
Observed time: 23 h 16 min
